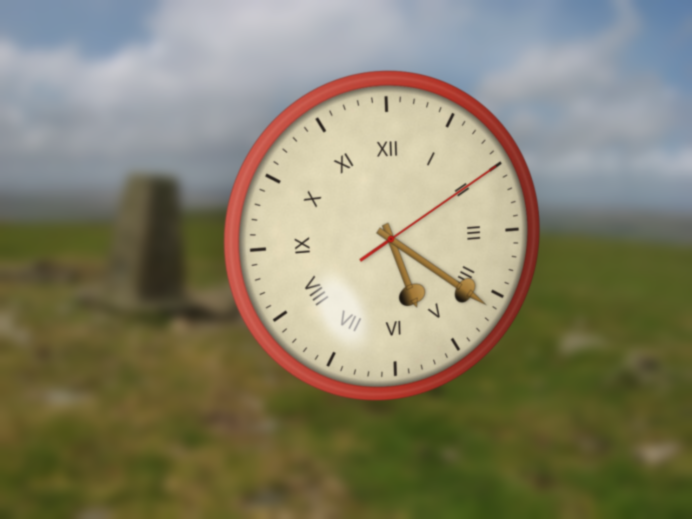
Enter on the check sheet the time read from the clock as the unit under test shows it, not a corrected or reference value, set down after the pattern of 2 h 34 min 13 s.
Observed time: 5 h 21 min 10 s
